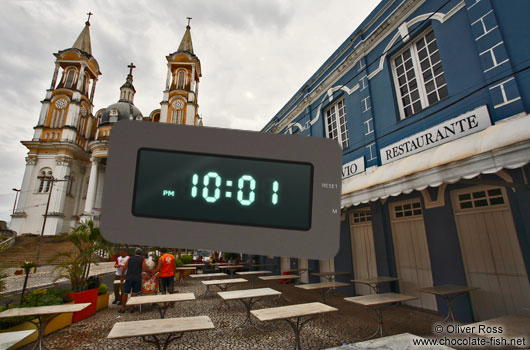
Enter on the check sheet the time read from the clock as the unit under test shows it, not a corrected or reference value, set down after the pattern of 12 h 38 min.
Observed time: 10 h 01 min
